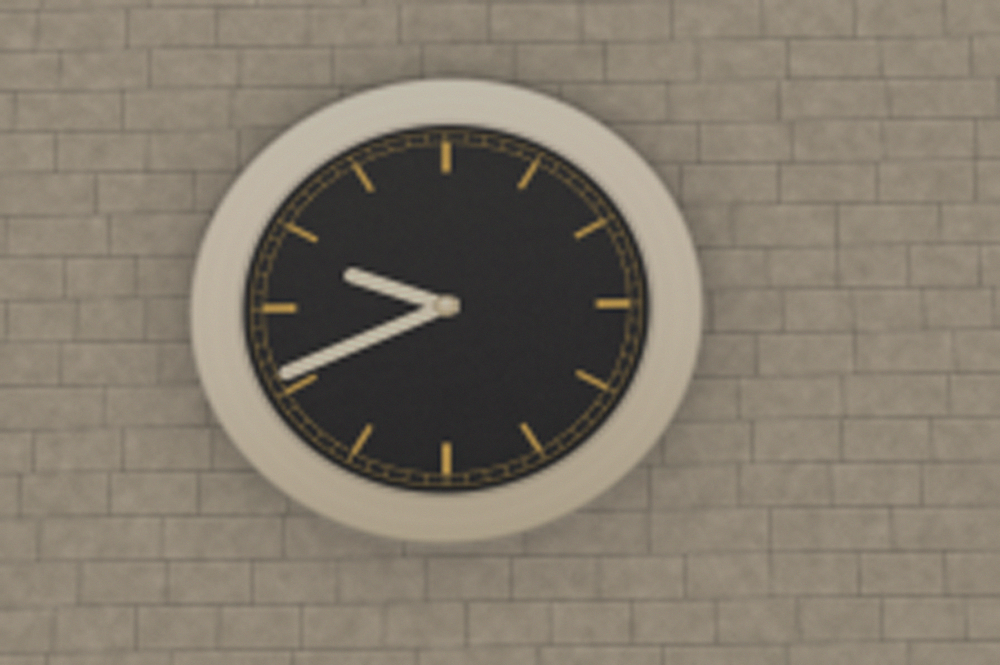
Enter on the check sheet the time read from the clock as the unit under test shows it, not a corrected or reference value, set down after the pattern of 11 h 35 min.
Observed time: 9 h 41 min
